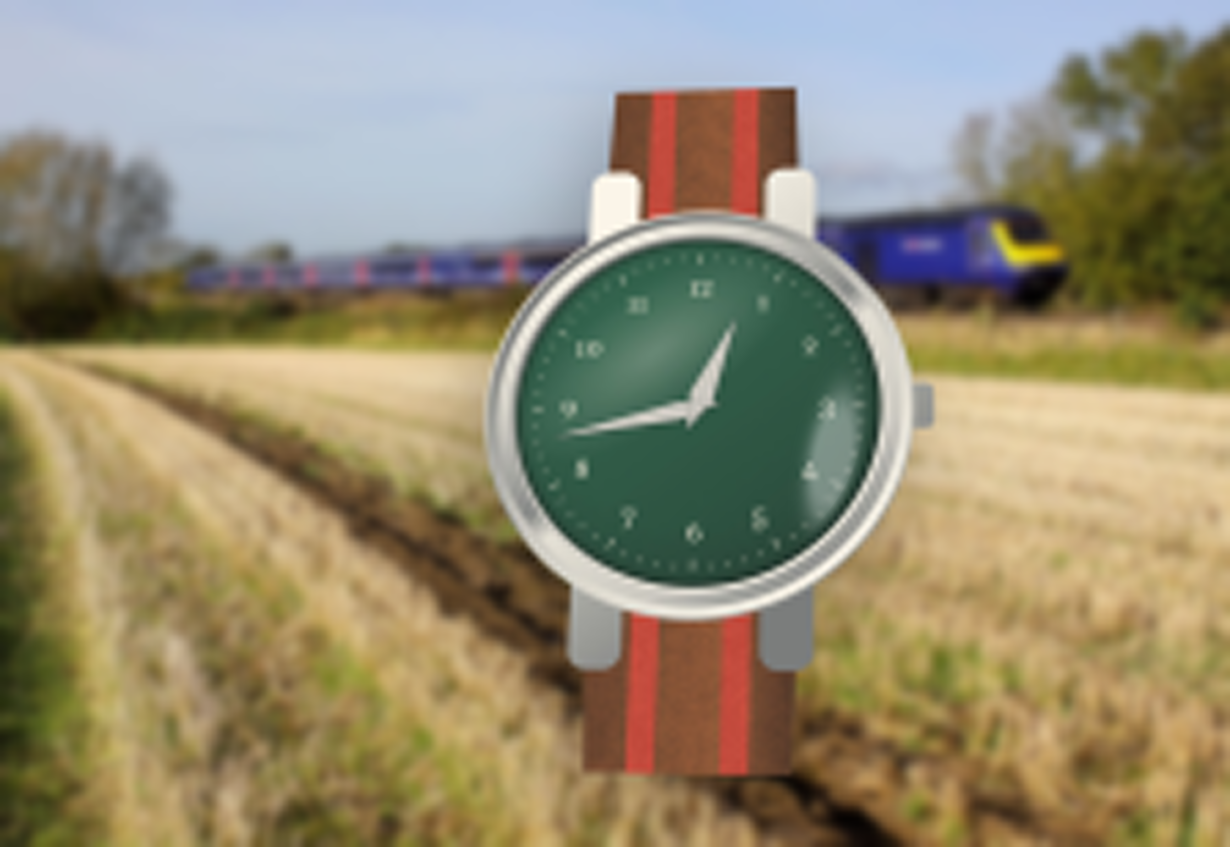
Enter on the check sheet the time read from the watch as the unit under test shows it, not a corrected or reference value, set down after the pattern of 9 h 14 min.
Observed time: 12 h 43 min
